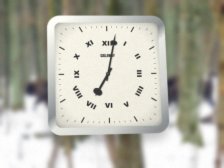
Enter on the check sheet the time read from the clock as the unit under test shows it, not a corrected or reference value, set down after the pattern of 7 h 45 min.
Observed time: 7 h 02 min
